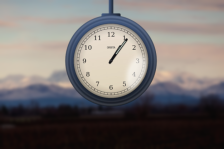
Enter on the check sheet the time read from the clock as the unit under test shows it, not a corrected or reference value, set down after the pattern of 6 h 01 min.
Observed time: 1 h 06 min
